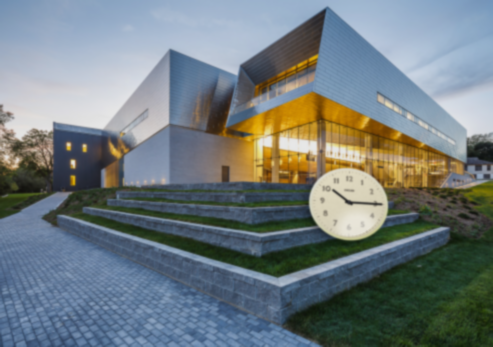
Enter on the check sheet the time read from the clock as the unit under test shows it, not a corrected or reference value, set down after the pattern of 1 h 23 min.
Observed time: 10 h 15 min
